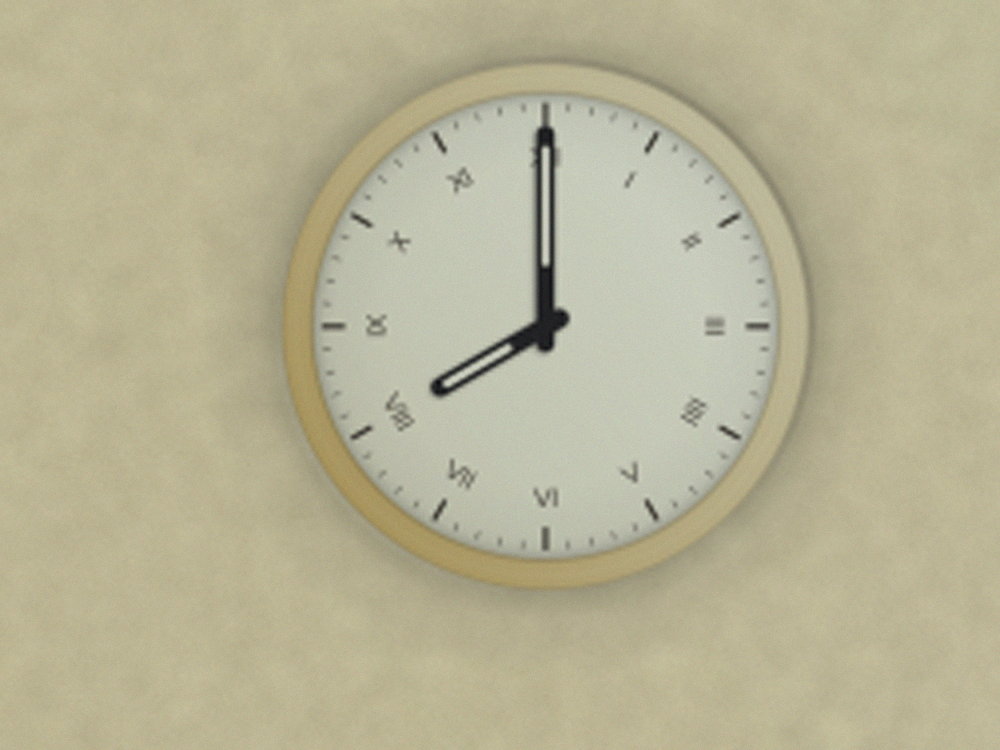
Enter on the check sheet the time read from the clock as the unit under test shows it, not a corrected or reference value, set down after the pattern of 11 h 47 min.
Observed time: 8 h 00 min
